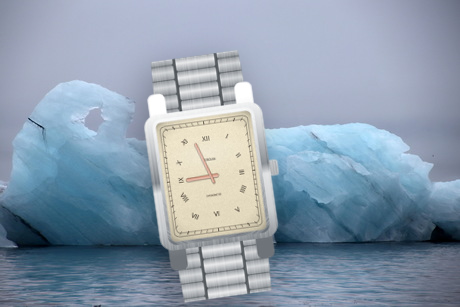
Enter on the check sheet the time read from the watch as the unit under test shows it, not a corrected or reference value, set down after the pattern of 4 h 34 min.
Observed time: 8 h 57 min
